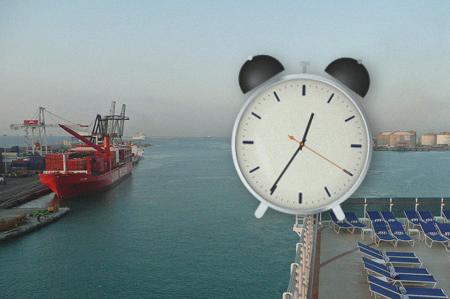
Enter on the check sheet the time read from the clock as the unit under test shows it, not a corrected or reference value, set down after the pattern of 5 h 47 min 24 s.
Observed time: 12 h 35 min 20 s
